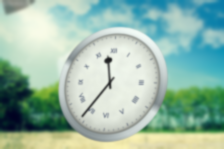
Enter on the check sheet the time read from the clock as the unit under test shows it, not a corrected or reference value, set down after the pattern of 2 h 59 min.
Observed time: 11 h 36 min
